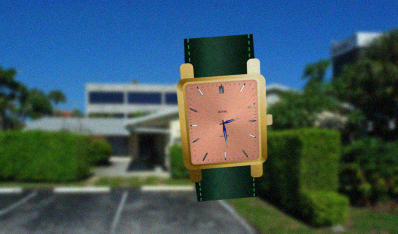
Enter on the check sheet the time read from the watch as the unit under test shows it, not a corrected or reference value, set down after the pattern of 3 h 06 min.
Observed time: 2 h 29 min
